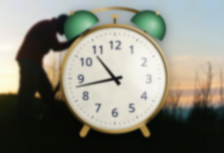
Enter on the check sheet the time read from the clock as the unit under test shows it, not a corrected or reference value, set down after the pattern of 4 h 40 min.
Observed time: 10 h 43 min
